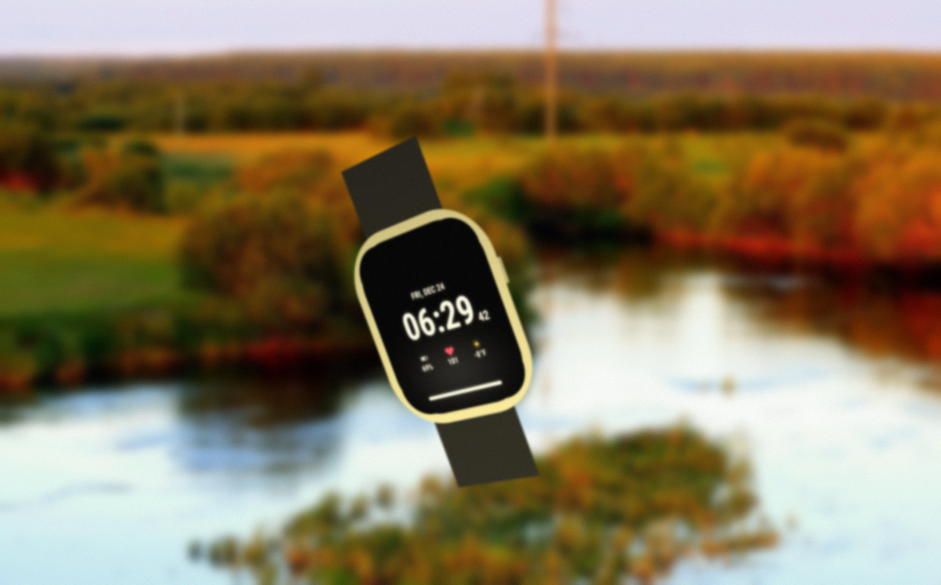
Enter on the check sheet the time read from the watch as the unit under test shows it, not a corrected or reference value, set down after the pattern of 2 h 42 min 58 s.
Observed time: 6 h 29 min 42 s
